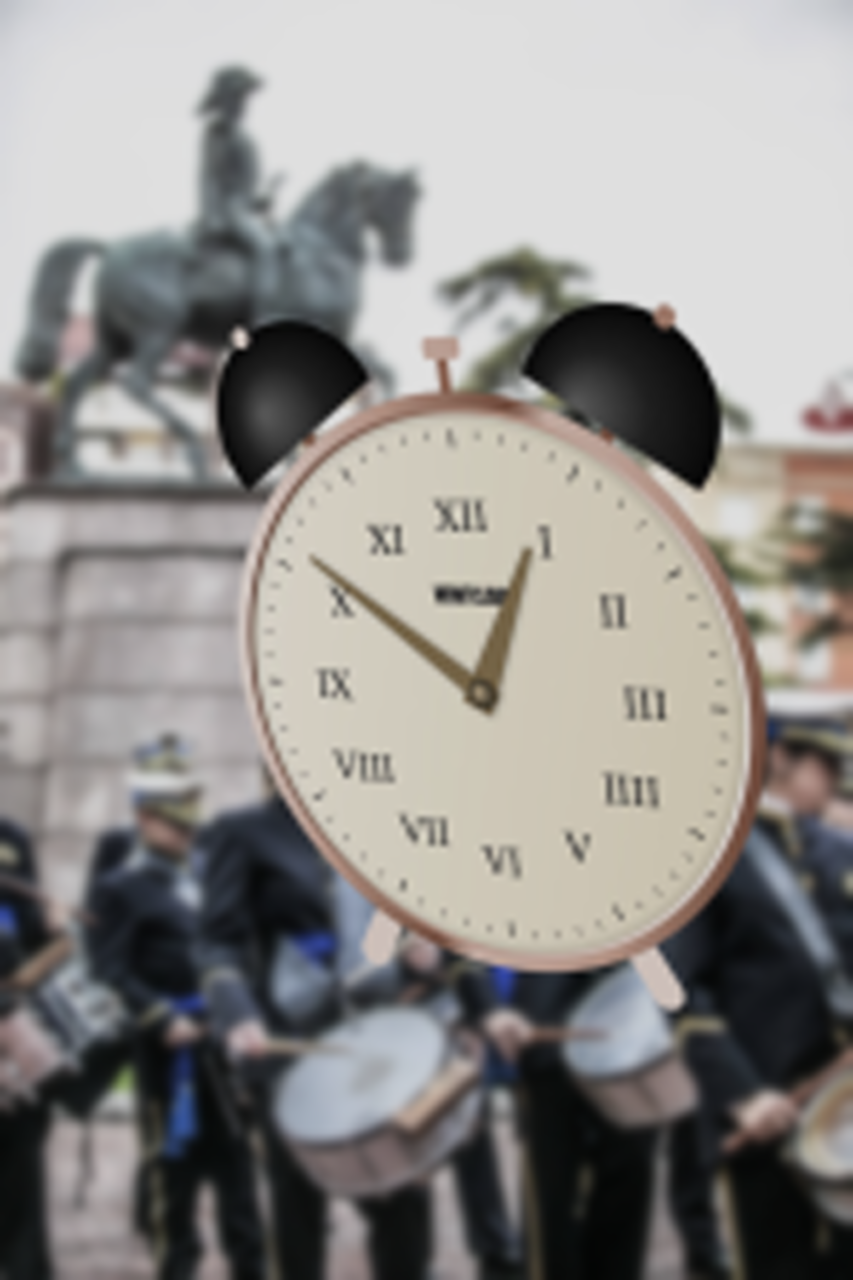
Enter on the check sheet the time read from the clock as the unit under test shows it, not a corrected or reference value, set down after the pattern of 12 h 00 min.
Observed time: 12 h 51 min
